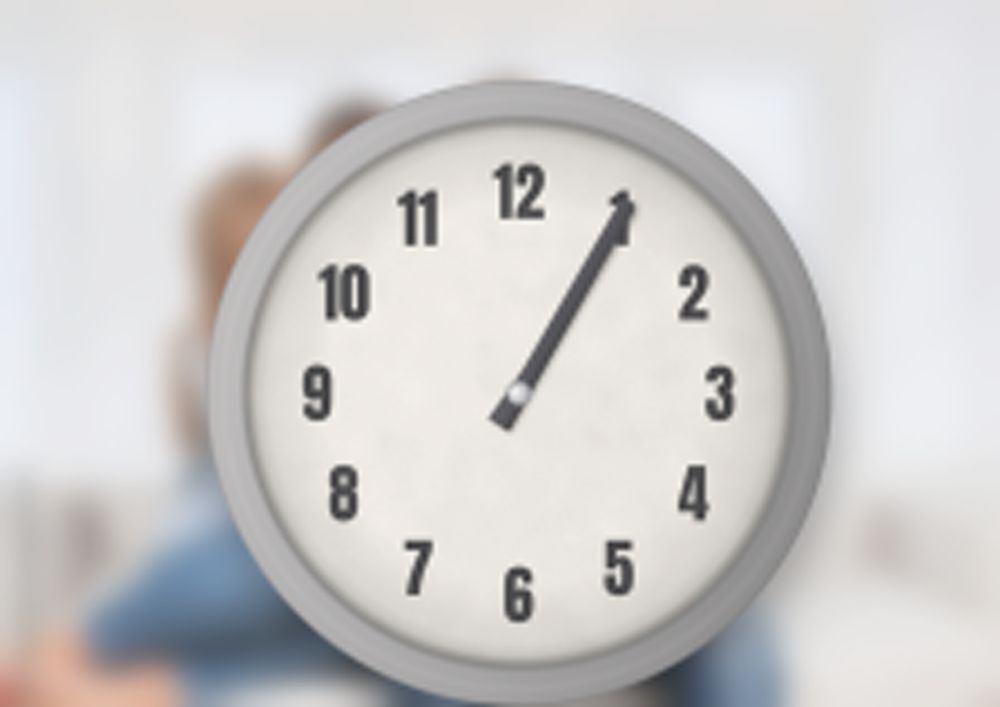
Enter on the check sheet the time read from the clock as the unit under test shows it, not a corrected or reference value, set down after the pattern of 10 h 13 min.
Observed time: 1 h 05 min
